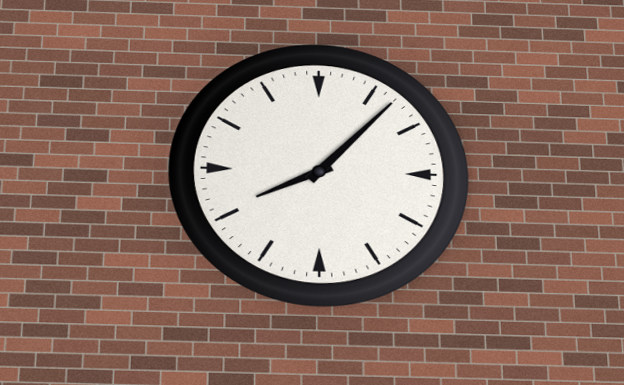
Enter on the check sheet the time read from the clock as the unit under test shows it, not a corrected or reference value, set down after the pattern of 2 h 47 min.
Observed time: 8 h 07 min
